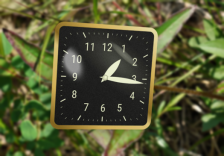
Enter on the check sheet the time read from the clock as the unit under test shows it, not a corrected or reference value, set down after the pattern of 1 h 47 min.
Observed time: 1 h 16 min
